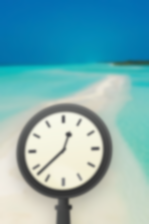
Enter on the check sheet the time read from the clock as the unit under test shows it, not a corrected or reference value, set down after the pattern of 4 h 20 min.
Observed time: 12 h 38 min
